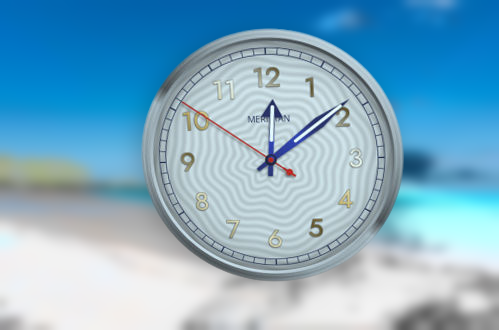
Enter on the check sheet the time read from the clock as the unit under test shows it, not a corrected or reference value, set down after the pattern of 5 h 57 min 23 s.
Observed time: 12 h 08 min 51 s
